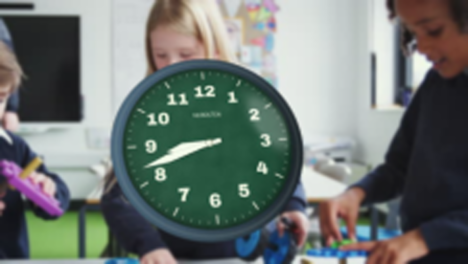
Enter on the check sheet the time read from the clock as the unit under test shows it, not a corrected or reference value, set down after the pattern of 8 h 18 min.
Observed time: 8 h 42 min
